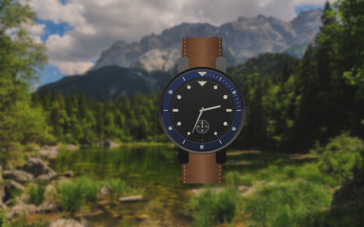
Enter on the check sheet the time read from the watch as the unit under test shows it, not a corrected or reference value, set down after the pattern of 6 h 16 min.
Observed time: 2 h 34 min
